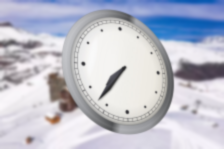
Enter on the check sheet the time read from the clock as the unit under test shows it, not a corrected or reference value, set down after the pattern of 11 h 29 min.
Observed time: 7 h 37 min
